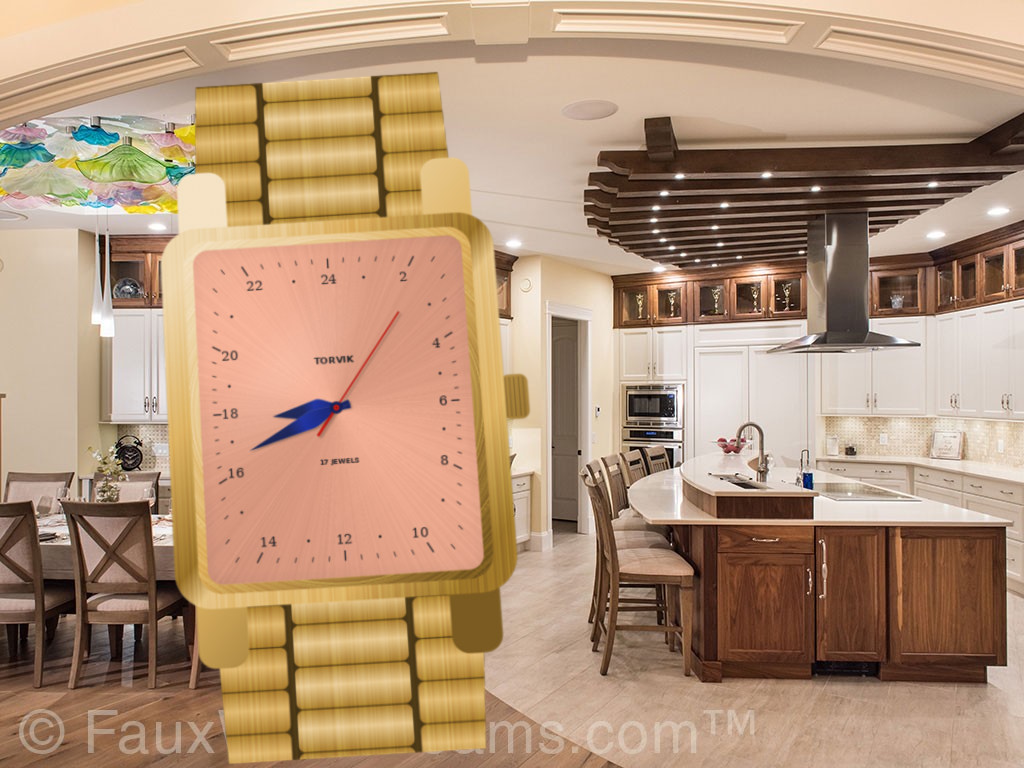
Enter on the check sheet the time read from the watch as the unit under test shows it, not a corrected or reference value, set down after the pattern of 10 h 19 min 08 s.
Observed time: 17 h 41 min 06 s
